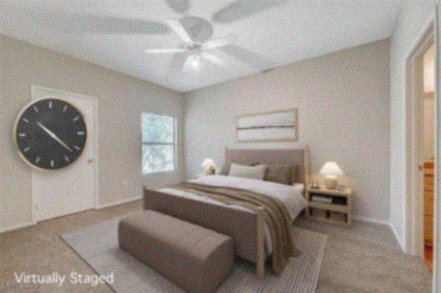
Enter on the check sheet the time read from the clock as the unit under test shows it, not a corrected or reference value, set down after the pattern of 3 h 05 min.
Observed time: 10 h 22 min
